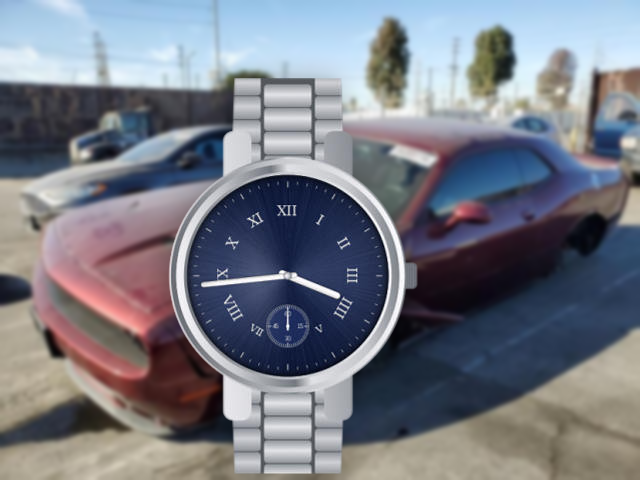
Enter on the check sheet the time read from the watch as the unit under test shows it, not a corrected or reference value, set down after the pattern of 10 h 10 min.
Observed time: 3 h 44 min
